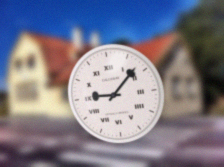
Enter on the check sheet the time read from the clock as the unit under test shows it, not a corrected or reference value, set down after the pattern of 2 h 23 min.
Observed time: 9 h 08 min
